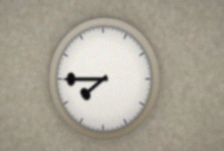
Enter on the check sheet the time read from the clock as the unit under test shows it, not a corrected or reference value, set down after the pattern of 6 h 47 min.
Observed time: 7 h 45 min
